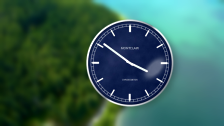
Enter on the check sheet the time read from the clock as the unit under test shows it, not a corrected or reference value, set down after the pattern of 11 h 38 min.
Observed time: 3 h 51 min
